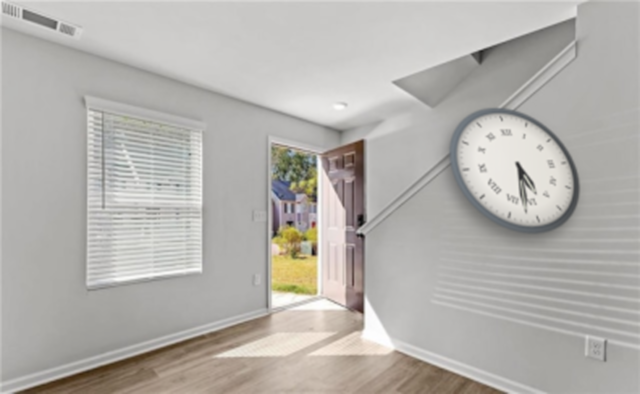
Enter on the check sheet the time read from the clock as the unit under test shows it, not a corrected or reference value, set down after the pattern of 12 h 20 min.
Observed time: 5 h 32 min
